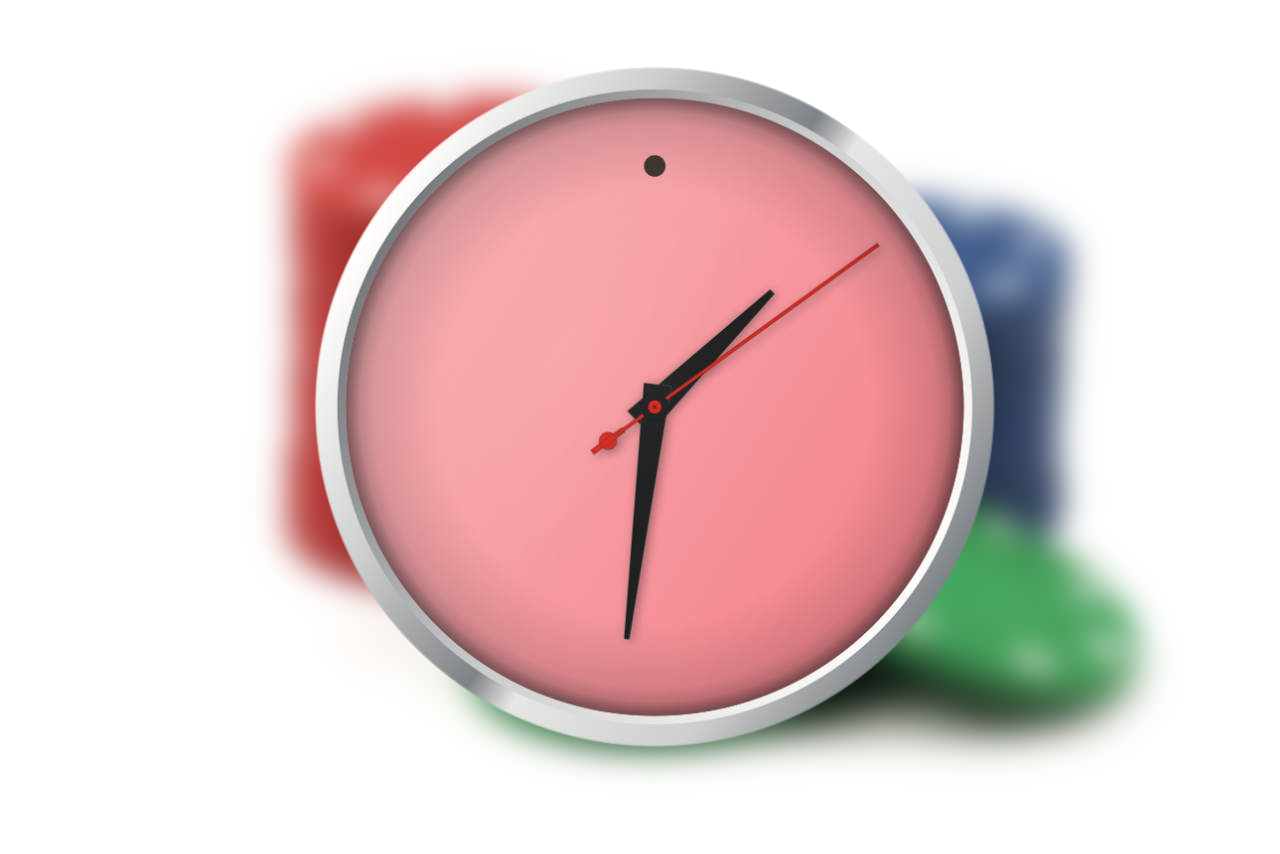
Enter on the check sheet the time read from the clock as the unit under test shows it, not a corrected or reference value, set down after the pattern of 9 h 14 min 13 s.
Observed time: 1 h 31 min 09 s
